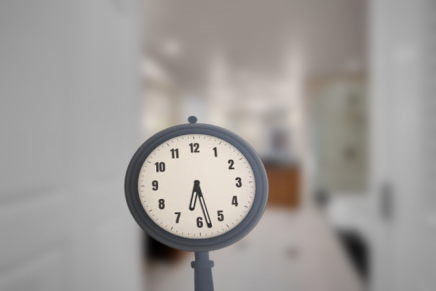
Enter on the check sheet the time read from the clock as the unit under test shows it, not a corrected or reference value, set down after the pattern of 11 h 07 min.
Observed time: 6 h 28 min
